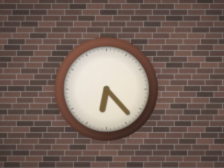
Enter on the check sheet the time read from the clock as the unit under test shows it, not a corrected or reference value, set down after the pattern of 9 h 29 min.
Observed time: 6 h 23 min
